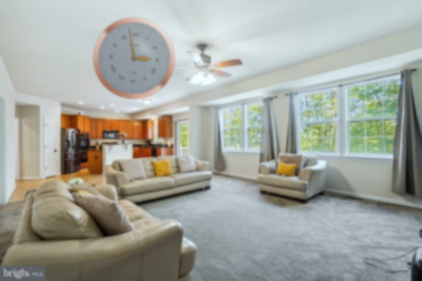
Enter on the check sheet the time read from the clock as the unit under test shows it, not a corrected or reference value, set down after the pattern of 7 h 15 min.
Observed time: 2 h 58 min
